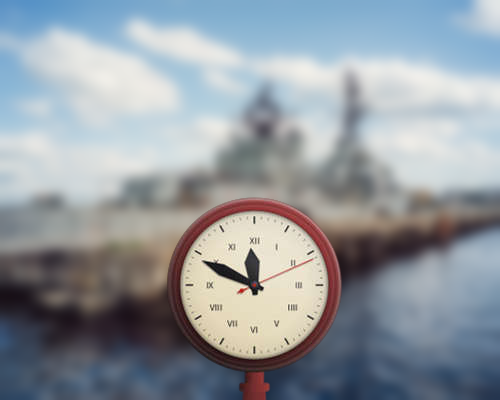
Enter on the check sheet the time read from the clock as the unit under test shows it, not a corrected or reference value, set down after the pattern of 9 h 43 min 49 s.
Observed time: 11 h 49 min 11 s
